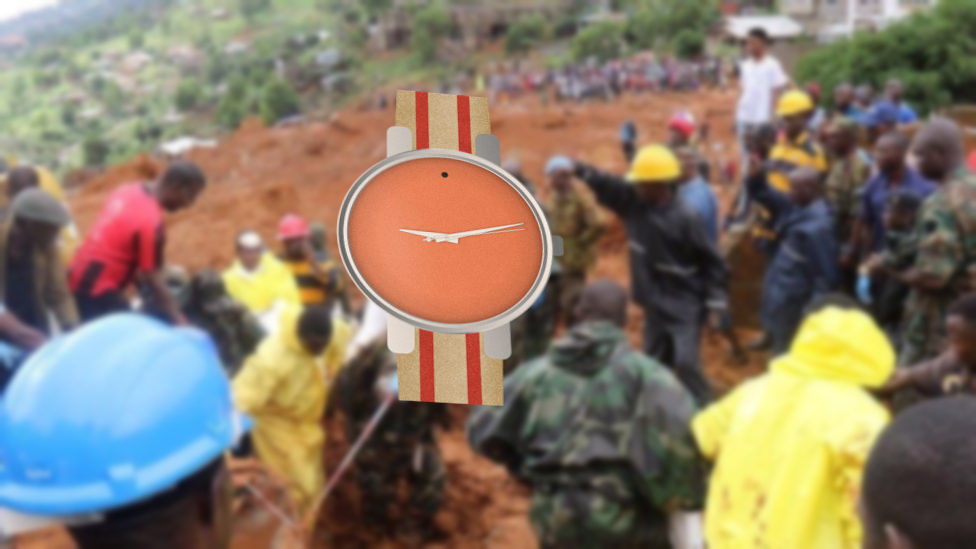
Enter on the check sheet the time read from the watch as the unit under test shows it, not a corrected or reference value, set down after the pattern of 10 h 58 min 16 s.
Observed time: 9 h 12 min 13 s
